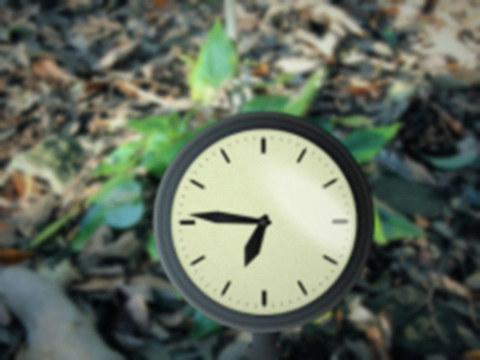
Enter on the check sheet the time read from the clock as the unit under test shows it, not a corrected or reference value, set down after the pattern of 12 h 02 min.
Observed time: 6 h 46 min
